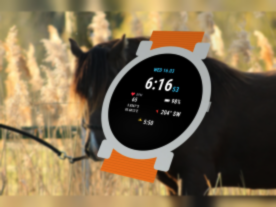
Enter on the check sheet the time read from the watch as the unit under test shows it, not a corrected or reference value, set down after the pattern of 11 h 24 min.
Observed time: 6 h 16 min
